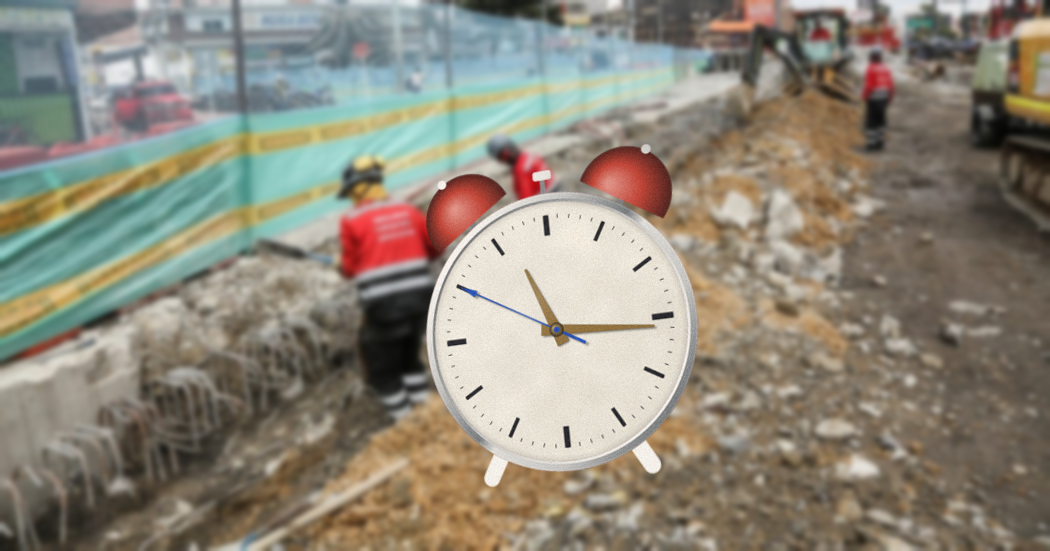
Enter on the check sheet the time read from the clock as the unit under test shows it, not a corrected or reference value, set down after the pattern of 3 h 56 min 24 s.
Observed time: 11 h 15 min 50 s
